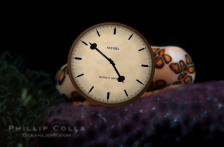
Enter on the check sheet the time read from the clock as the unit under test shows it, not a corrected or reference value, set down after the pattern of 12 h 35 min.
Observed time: 4 h 51 min
